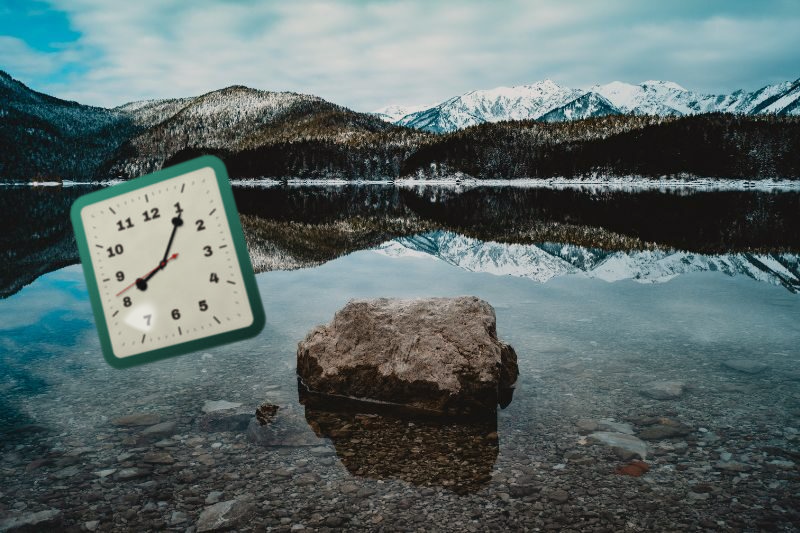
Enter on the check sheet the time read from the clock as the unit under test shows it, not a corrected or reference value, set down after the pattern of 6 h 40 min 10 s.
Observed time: 8 h 05 min 42 s
